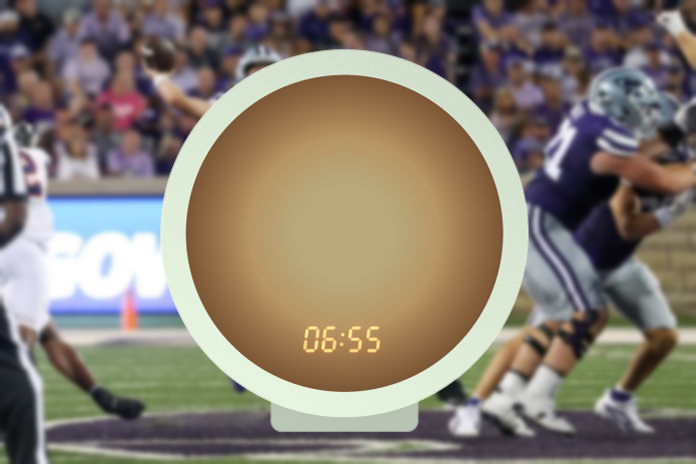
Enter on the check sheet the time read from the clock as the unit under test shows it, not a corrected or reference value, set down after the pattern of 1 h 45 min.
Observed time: 6 h 55 min
